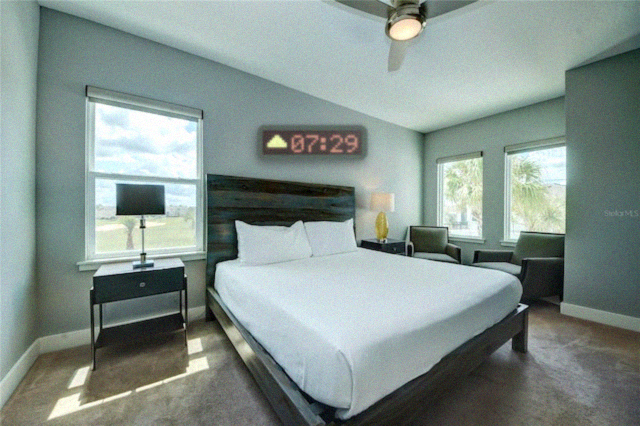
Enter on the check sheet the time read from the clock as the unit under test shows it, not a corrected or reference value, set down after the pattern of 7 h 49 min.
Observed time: 7 h 29 min
